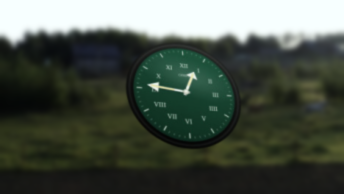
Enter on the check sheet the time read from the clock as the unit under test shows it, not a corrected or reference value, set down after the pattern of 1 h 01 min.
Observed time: 12 h 46 min
